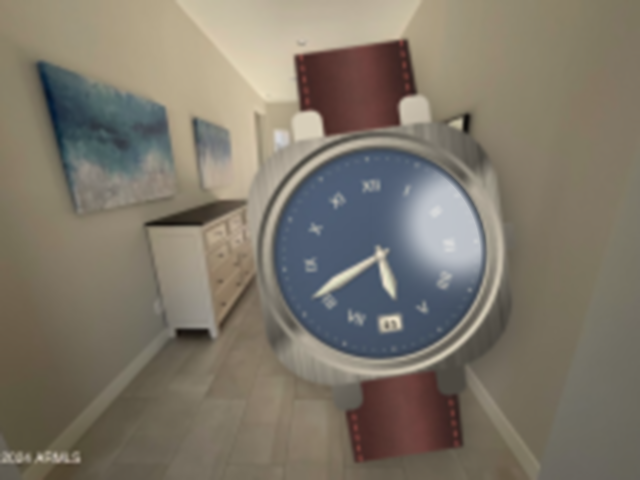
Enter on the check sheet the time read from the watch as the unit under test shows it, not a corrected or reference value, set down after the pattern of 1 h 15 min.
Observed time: 5 h 41 min
